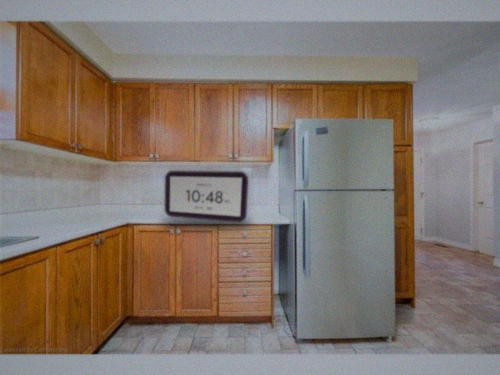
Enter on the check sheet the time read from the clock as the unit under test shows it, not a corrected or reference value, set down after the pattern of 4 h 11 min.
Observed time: 10 h 48 min
